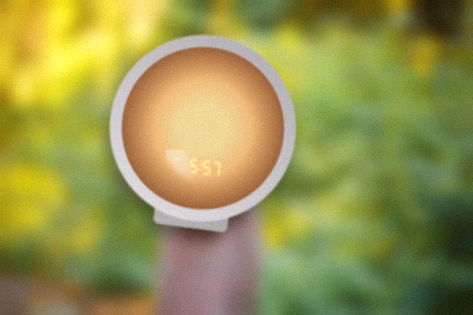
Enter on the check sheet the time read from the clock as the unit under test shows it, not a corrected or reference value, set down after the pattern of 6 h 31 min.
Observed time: 5 h 57 min
